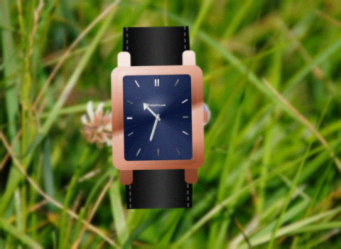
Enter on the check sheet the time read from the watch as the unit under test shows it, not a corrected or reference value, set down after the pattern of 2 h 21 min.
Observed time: 10 h 33 min
